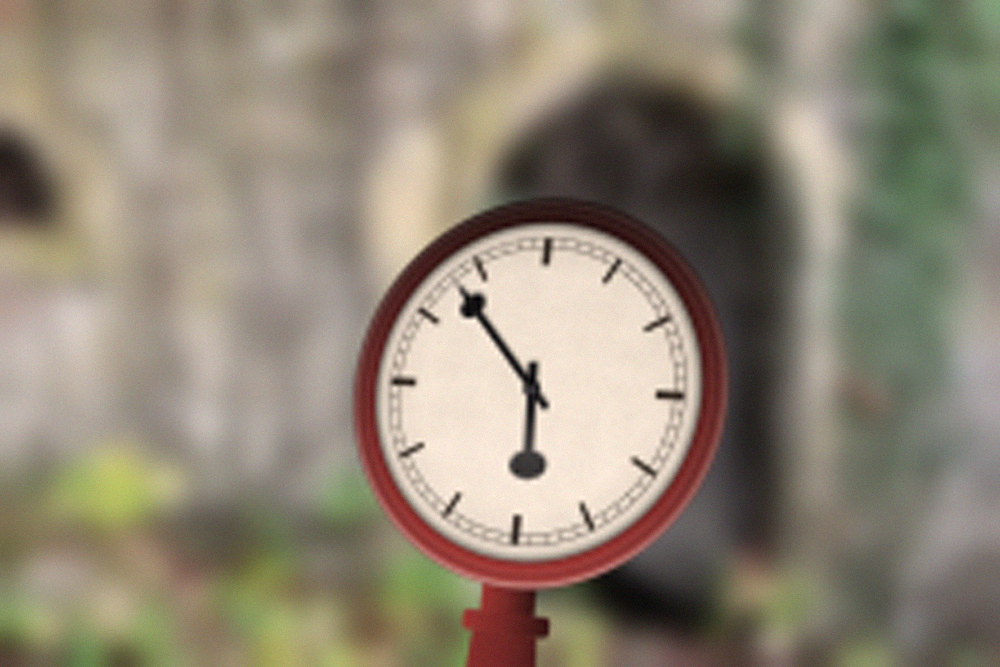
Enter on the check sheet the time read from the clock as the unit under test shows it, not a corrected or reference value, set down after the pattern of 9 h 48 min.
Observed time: 5 h 53 min
